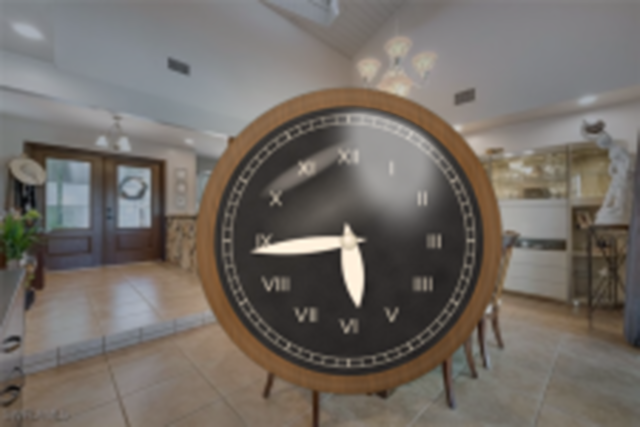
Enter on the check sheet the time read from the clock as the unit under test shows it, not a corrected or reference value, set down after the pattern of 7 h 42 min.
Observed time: 5 h 44 min
